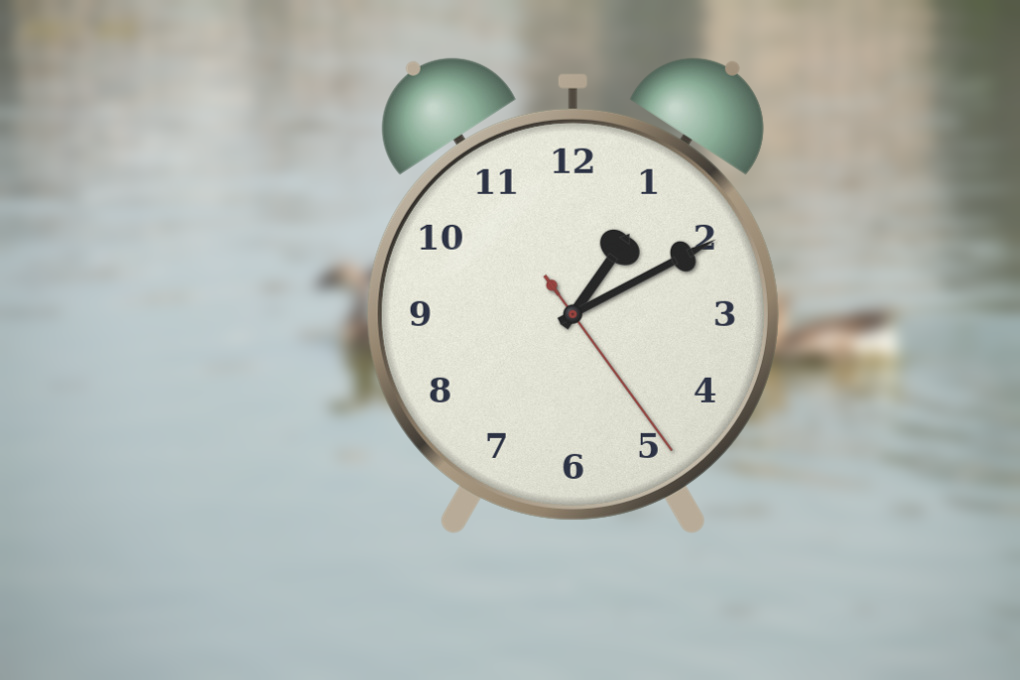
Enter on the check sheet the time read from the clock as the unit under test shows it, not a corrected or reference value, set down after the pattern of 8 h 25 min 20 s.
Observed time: 1 h 10 min 24 s
